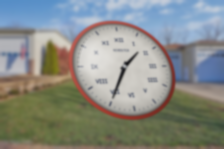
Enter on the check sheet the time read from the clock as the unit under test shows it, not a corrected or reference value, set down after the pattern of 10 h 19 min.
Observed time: 1 h 35 min
